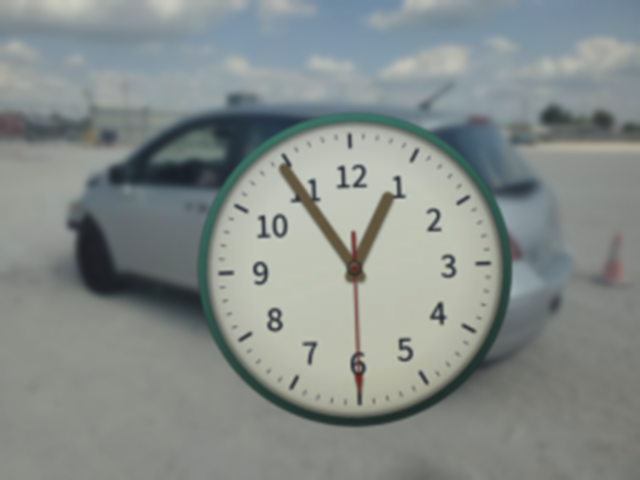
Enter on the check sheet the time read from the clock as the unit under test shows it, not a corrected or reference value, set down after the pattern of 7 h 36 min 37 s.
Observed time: 12 h 54 min 30 s
